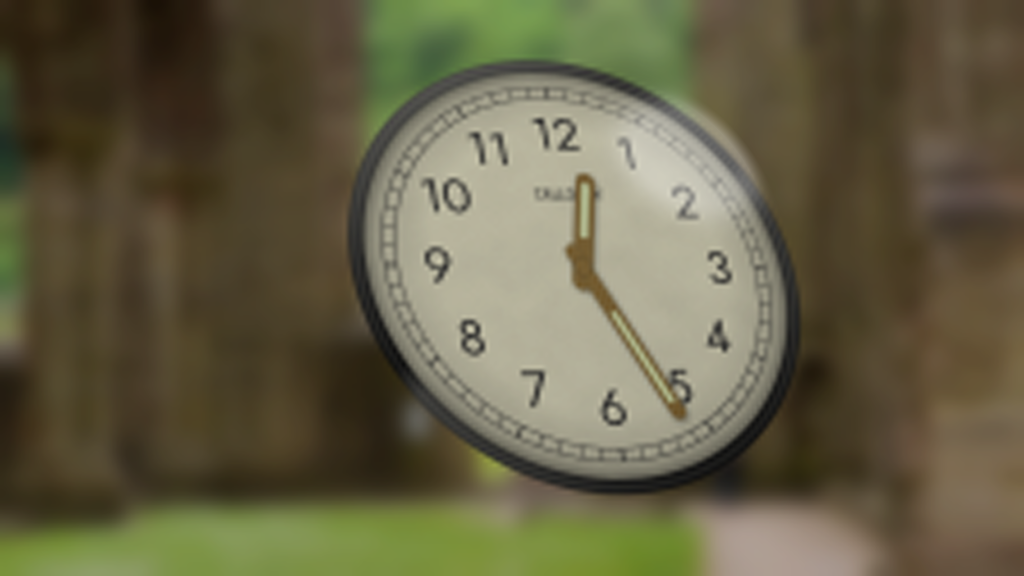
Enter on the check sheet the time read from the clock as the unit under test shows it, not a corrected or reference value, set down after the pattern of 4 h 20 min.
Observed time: 12 h 26 min
